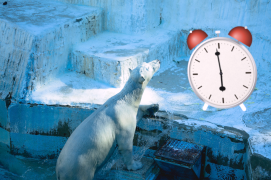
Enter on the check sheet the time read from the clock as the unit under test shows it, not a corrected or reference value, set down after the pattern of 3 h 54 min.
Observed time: 5 h 59 min
